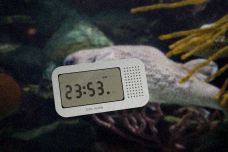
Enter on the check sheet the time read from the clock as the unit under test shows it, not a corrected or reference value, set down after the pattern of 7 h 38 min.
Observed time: 23 h 53 min
